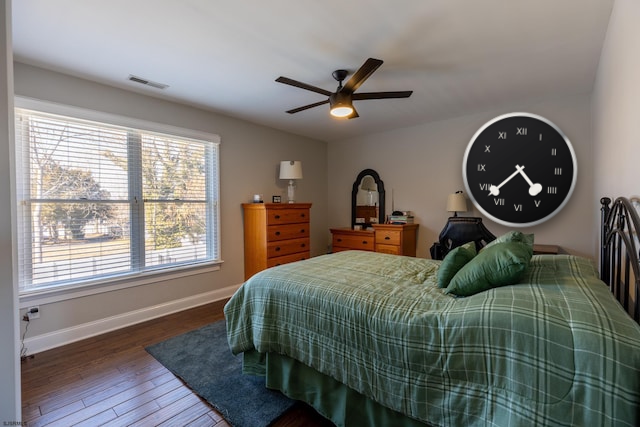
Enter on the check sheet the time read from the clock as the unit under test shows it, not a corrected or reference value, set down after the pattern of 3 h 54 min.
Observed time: 4 h 38 min
